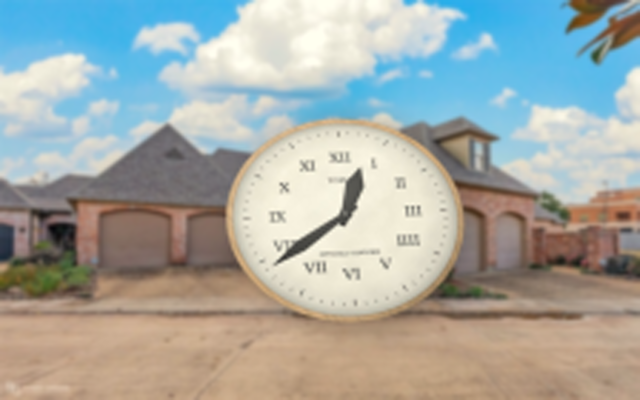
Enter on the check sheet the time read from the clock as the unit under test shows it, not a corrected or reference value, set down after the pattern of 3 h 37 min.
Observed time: 12 h 39 min
